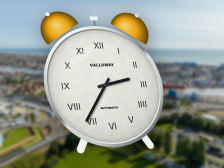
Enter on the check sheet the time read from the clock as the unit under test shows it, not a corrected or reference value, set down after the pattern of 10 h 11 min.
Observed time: 2 h 36 min
